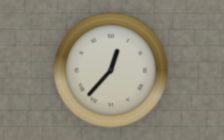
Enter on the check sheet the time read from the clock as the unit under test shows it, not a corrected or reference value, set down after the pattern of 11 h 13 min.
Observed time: 12 h 37 min
